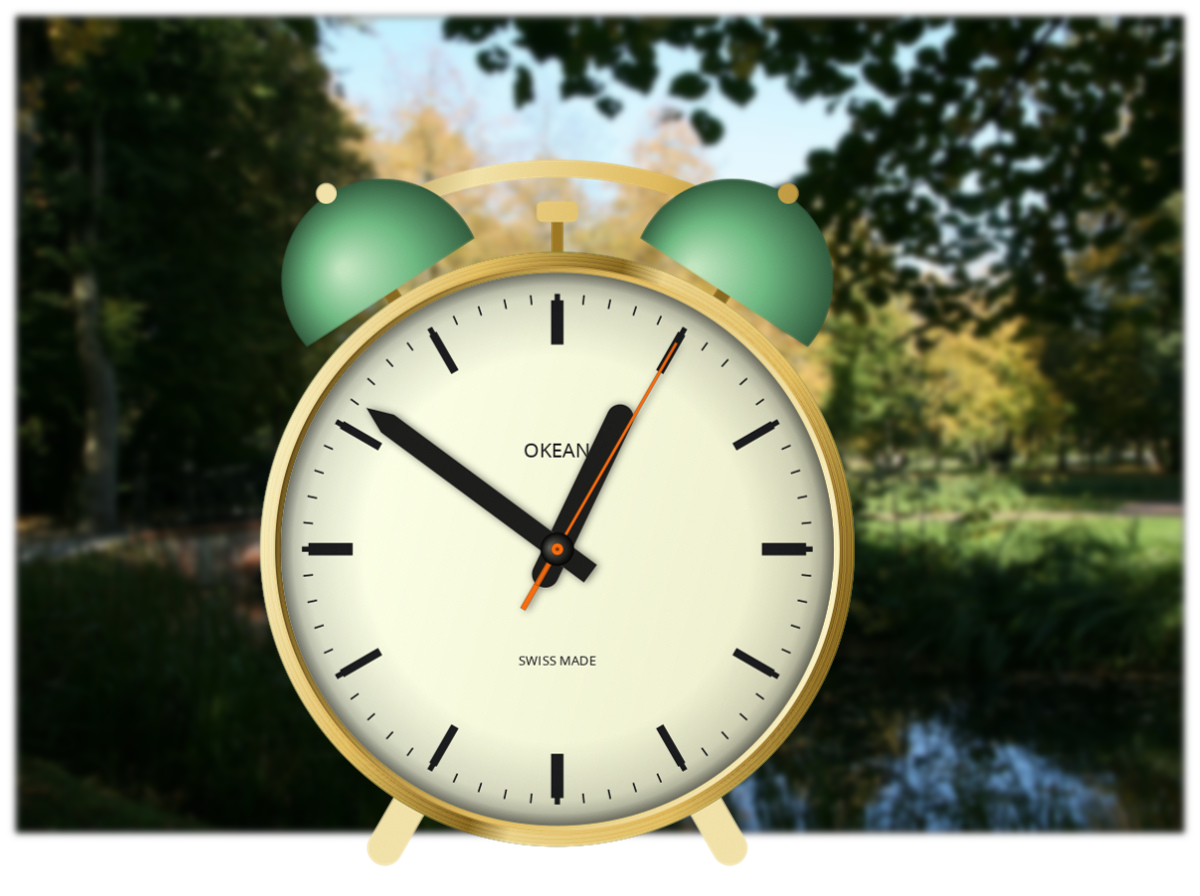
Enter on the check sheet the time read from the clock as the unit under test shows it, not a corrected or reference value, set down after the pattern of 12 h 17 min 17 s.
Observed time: 12 h 51 min 05 s
